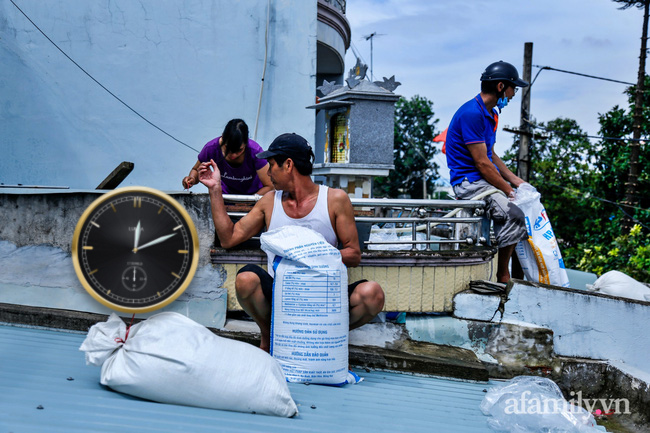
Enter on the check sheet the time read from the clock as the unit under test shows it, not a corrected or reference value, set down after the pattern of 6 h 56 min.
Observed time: 12 h 11 min
